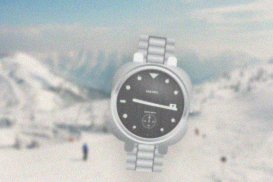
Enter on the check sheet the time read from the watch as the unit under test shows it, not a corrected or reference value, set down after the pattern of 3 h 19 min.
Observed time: 9 h 16 min
